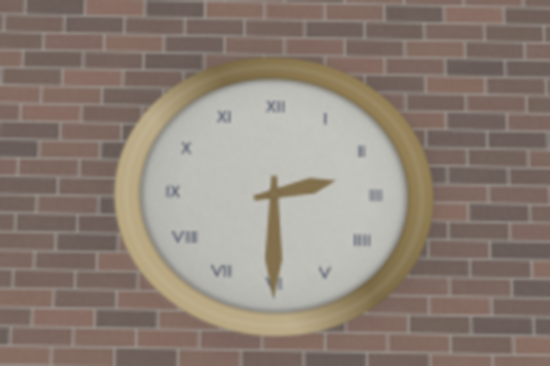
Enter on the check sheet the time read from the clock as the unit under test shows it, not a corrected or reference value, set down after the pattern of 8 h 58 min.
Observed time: 2 h 30 min
